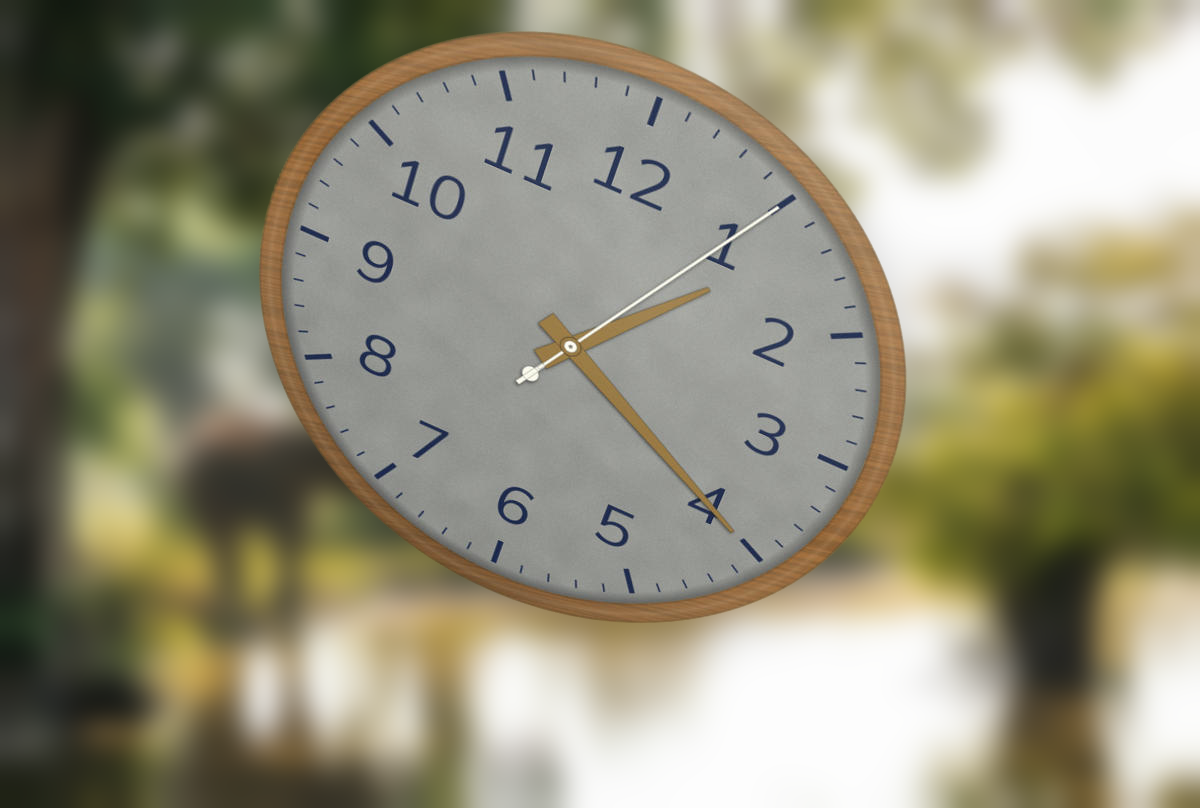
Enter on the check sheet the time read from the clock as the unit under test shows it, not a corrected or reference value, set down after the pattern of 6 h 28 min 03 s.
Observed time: 1 h 20 min 05 s
